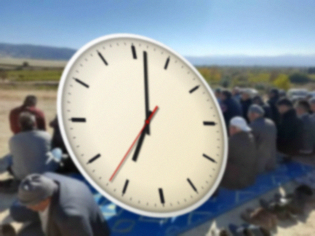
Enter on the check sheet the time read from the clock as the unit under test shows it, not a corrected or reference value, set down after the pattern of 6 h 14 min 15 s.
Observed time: 7 h 01 min 37 s
